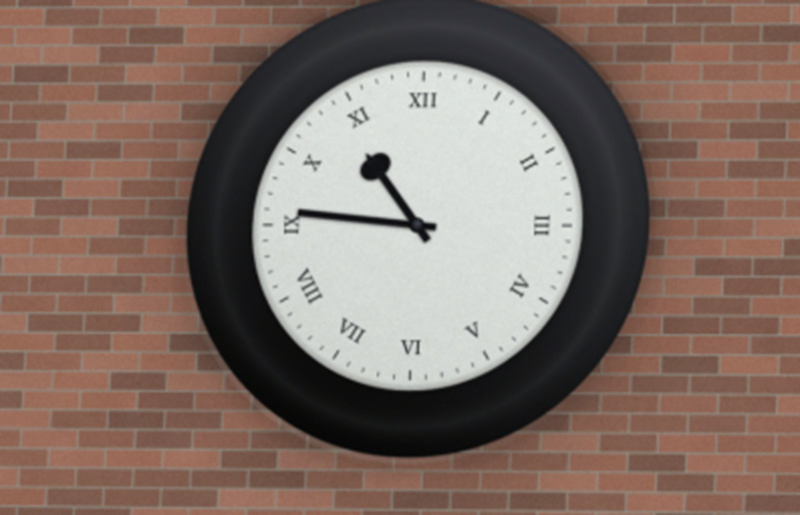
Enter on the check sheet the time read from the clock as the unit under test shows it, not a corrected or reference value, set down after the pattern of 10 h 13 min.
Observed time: 10 h 46 min
